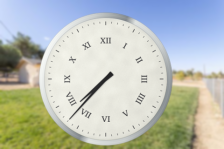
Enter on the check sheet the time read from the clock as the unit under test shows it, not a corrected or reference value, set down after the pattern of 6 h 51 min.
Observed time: 7 h 37 min
